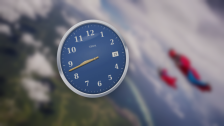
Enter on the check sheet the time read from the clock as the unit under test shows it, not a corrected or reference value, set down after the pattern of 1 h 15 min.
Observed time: 8 h 43 min
